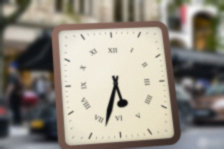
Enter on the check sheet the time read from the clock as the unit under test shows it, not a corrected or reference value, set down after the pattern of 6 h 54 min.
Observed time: 5 h 33 min
